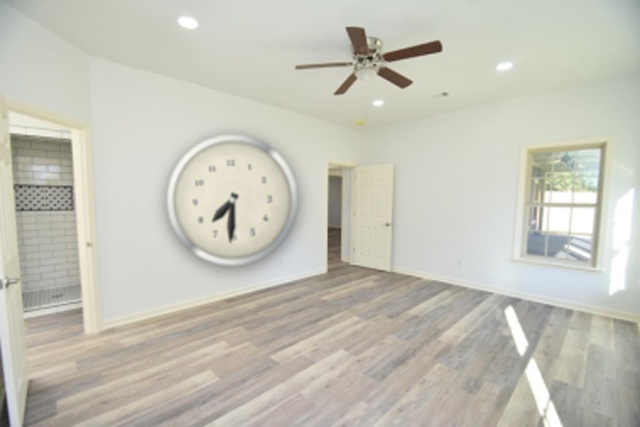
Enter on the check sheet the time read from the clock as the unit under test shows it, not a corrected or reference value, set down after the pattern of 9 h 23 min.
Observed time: 7 h 31 min
